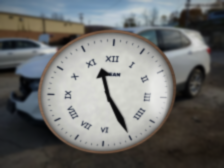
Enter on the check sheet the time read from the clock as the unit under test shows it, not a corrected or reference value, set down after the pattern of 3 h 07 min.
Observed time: 11 h 25 min
